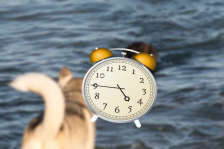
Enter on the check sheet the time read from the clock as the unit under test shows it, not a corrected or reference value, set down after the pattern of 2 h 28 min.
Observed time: 4 h 45 min
